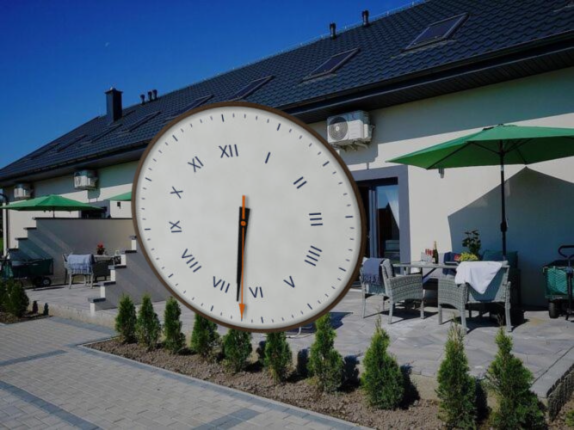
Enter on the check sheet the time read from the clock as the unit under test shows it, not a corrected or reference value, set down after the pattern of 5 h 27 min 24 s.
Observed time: 6 h 32 min 32 s
